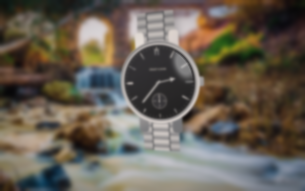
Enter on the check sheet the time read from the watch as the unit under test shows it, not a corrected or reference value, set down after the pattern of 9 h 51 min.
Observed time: 2 h 37 min
